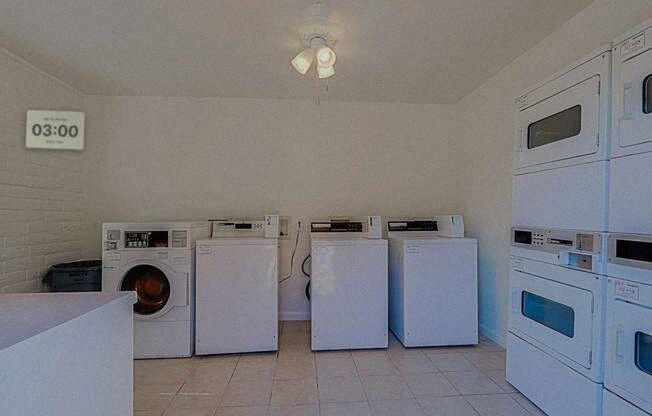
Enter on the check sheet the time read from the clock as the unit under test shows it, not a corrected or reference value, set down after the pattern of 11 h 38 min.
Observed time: 3 h 00 min
